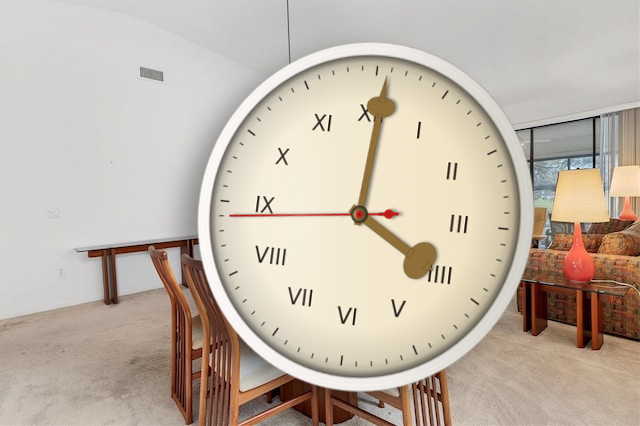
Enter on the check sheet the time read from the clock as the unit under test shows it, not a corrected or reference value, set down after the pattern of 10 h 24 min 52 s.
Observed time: 4 h 00 min 44 s
